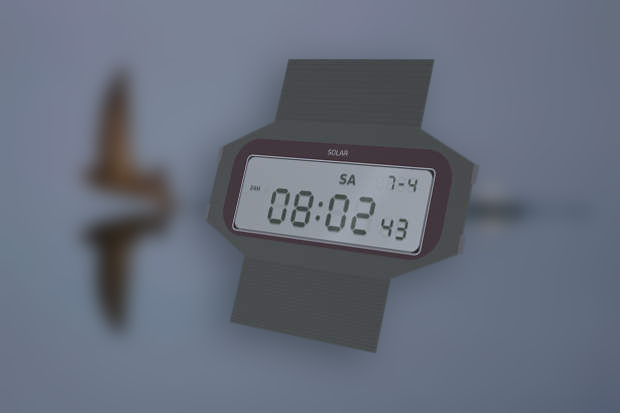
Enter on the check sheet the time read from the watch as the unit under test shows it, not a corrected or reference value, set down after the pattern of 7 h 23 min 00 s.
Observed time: 8 h 02 min 43 s
